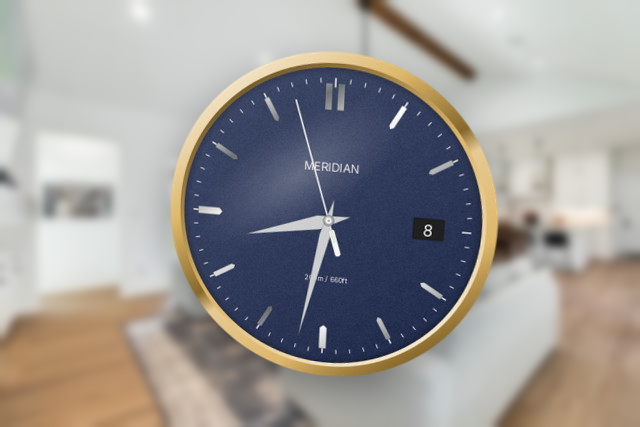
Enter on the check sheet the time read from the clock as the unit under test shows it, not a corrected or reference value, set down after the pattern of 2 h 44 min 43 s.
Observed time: 8 h 31 min 57 s
